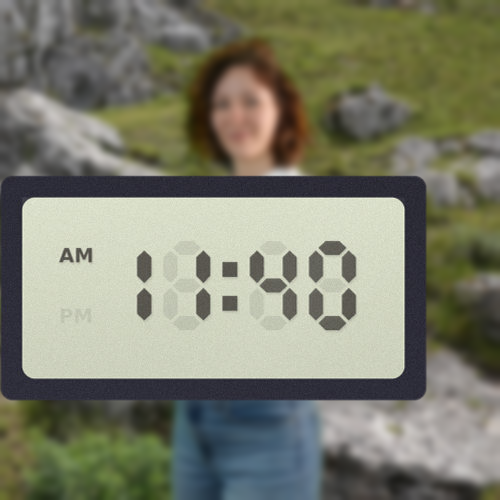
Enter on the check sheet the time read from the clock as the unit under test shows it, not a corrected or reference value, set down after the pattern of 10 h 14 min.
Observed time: 11 h 40 min
